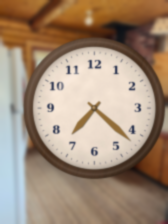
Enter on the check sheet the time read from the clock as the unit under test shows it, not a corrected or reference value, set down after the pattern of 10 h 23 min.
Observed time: 7 h 22 min
